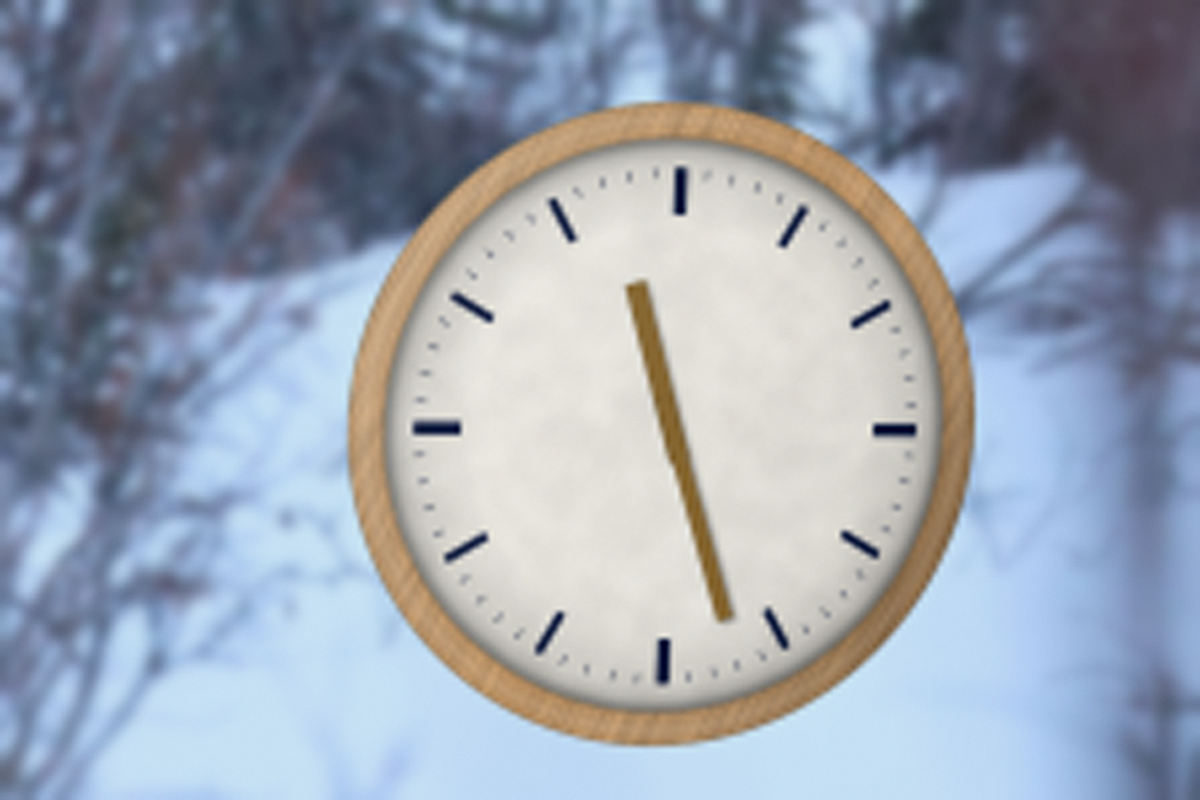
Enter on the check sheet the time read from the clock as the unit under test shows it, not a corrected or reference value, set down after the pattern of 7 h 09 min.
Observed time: 11 h 27 min
